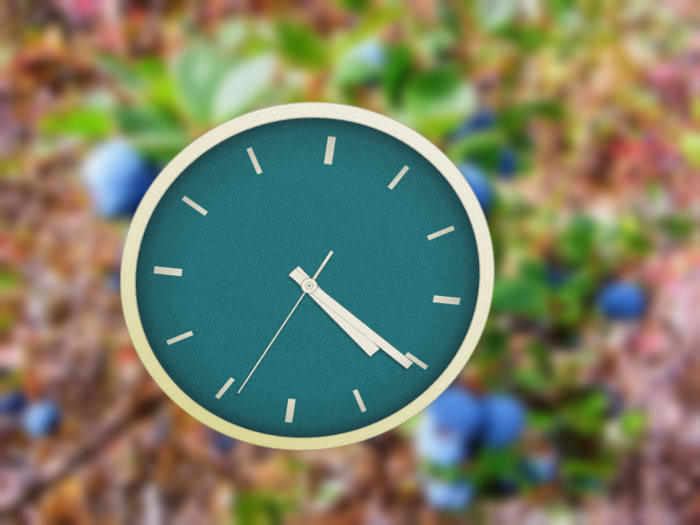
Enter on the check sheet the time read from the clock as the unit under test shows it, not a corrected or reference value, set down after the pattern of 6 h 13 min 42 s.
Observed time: 4 h 20 min 34 s
